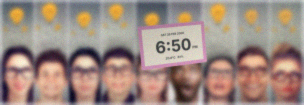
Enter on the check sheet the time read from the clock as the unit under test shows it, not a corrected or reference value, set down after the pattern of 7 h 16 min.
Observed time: 6 h 50 min
